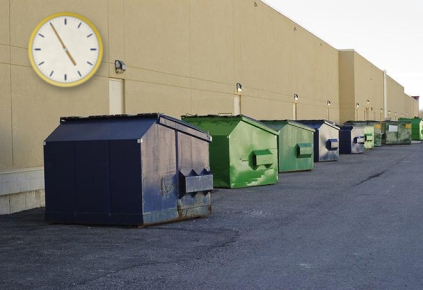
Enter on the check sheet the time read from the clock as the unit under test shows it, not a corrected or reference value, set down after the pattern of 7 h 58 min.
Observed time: 4 h 55 min
